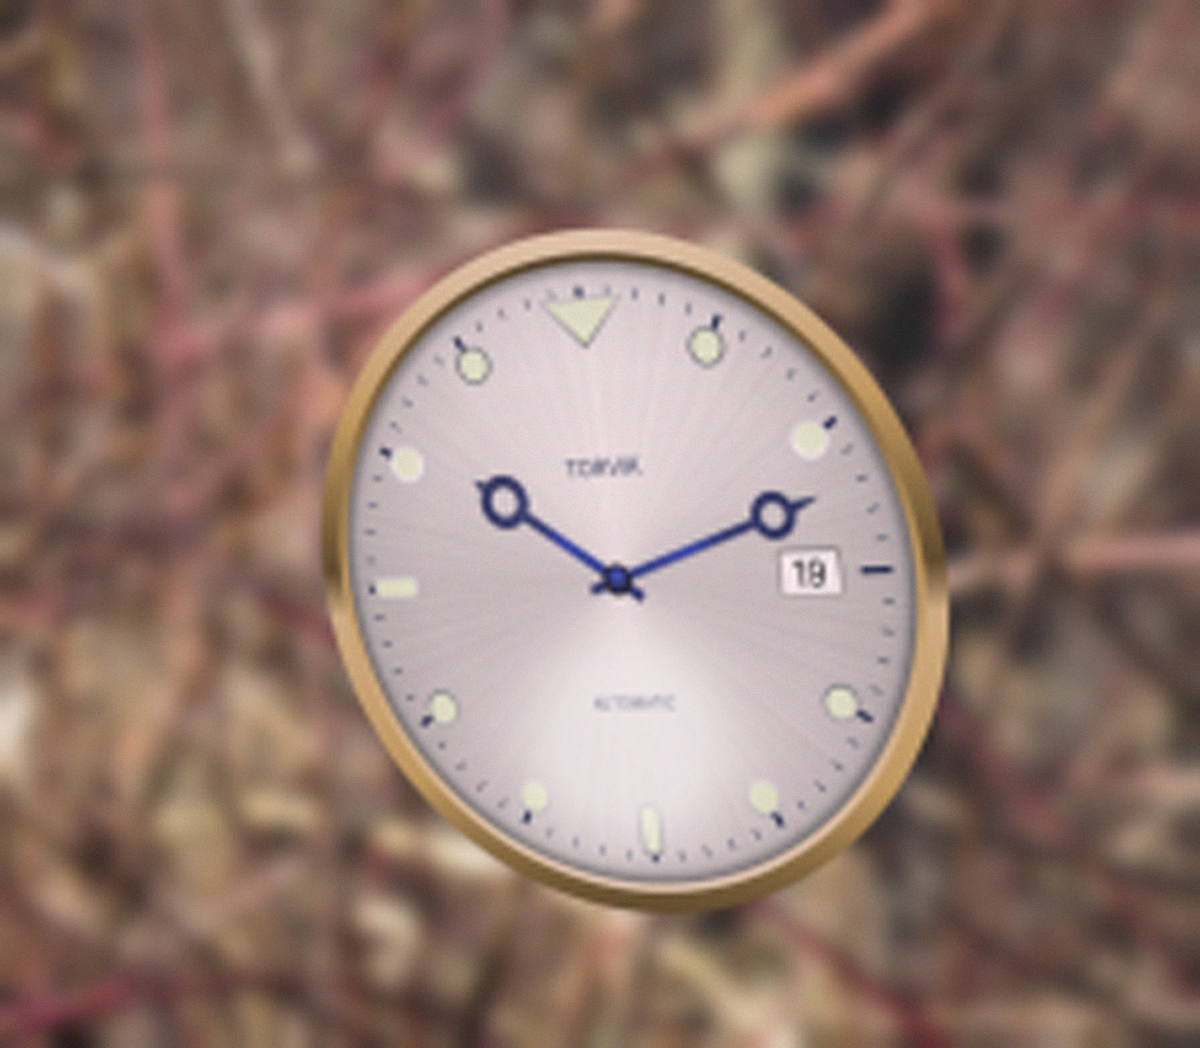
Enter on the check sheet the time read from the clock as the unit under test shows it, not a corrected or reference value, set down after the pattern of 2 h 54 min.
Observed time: 10 h 12 min
